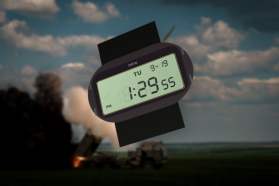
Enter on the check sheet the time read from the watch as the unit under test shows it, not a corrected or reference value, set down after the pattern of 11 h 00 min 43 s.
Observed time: 1 h 29 min 55 s
